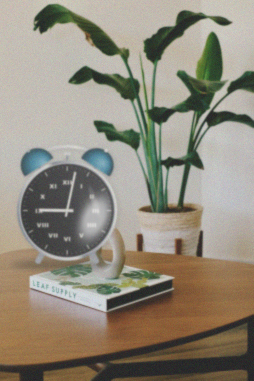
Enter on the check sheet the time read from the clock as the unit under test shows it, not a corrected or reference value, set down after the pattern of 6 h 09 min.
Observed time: 9 h 02 min
